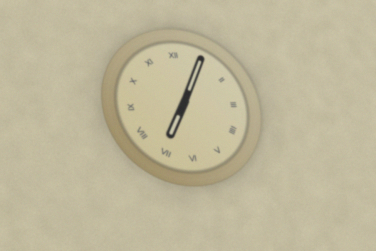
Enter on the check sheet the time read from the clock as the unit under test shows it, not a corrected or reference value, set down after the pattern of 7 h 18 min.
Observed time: 7 h 05 min
